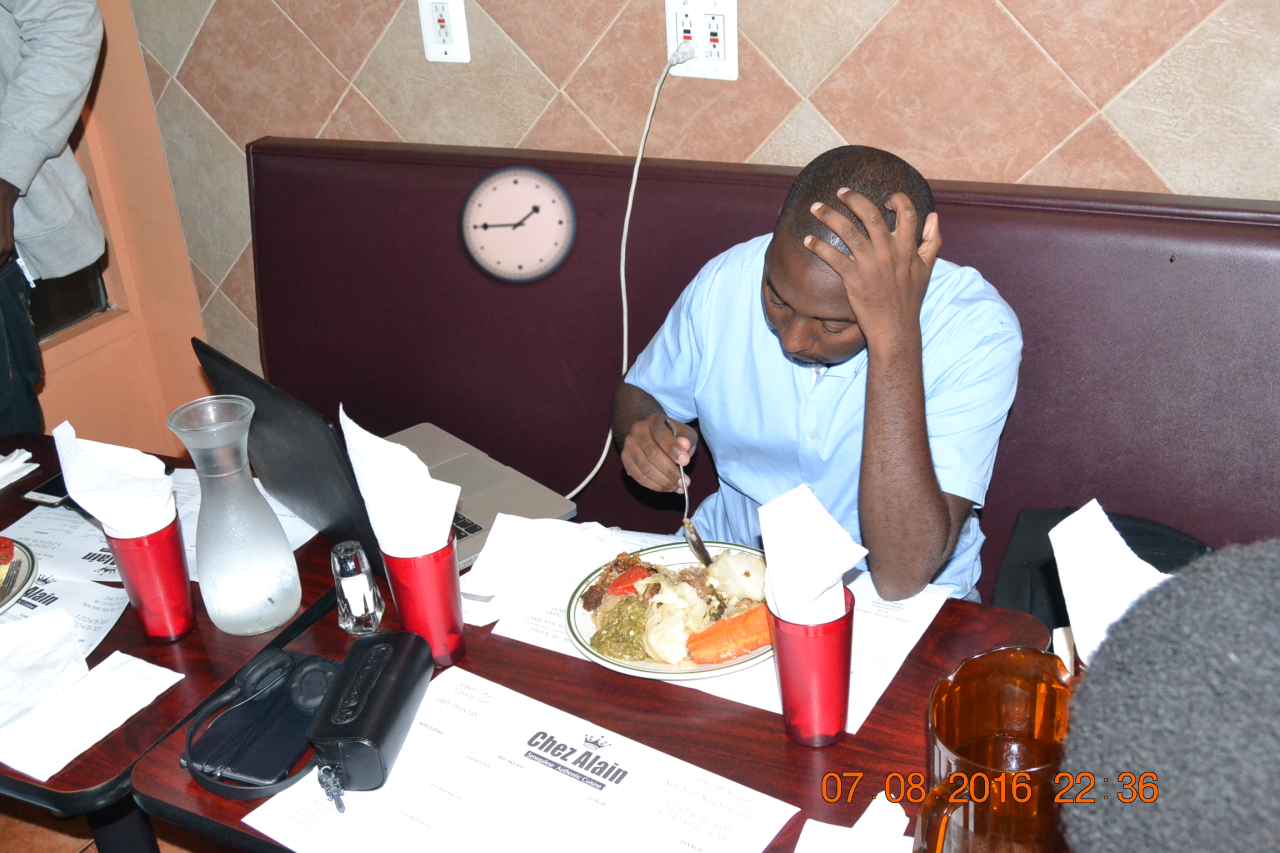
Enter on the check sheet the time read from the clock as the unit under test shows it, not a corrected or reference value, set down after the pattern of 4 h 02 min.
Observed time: 1 h 45 min
